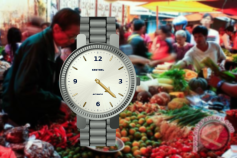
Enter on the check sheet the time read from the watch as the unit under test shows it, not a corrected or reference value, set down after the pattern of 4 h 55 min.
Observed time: 4 h 22 min
